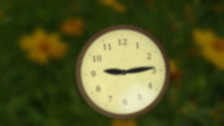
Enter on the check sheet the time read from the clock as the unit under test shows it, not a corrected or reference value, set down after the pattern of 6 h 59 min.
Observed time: 9 h 14 min
